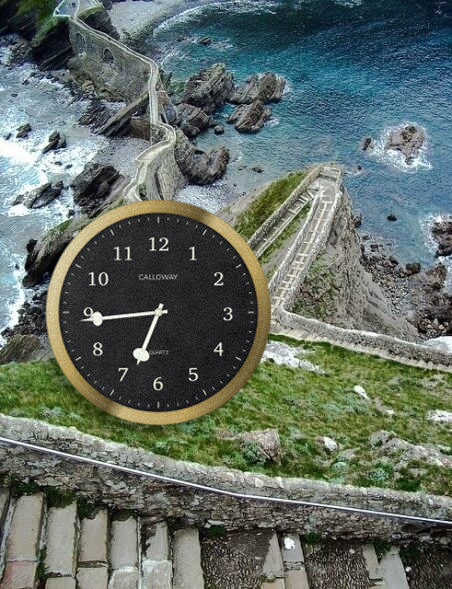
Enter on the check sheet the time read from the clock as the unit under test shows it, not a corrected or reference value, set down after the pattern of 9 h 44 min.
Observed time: 6 h 44 min
